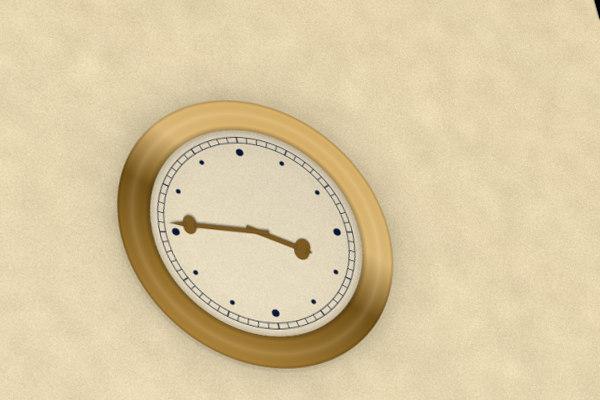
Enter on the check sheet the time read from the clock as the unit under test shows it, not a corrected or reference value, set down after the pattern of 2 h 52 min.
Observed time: 3 h 46 min
